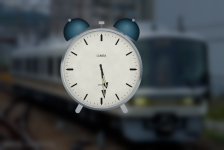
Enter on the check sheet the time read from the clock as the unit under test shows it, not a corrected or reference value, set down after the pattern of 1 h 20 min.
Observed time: 5 h 29 min
